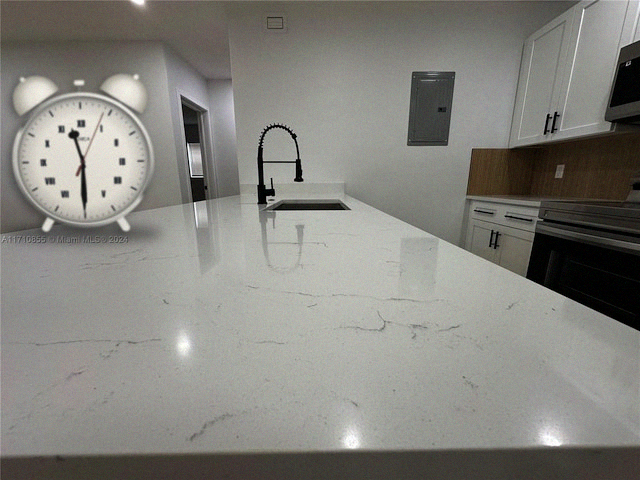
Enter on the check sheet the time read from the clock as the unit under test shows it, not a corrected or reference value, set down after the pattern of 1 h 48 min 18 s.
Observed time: 11 h 30 min 04 s
